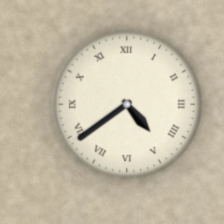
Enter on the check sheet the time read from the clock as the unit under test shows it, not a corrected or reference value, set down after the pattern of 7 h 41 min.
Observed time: 4 h 39 min
